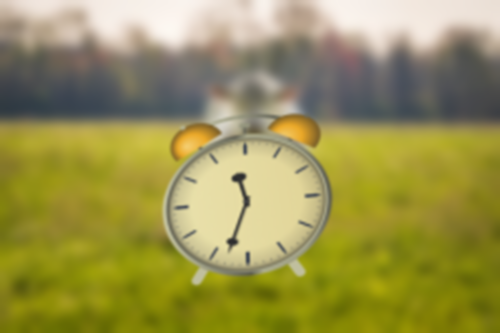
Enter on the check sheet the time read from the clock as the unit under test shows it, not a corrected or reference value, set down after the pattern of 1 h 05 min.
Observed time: 11 h 33 min
